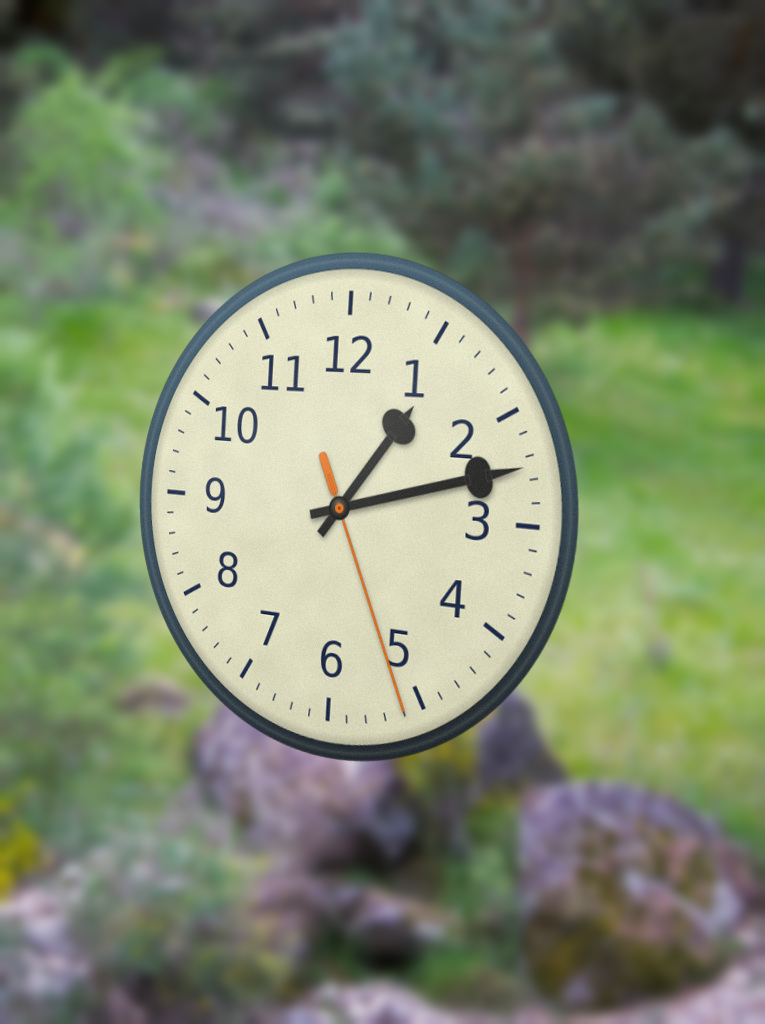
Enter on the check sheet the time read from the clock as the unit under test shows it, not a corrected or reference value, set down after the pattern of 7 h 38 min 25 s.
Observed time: 1 h 12 min 26 s
